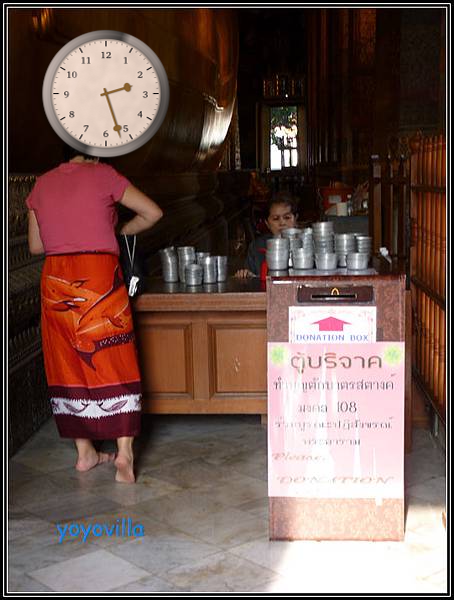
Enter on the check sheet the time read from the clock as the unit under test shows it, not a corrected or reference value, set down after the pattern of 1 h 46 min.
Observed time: 2 h 27 min
